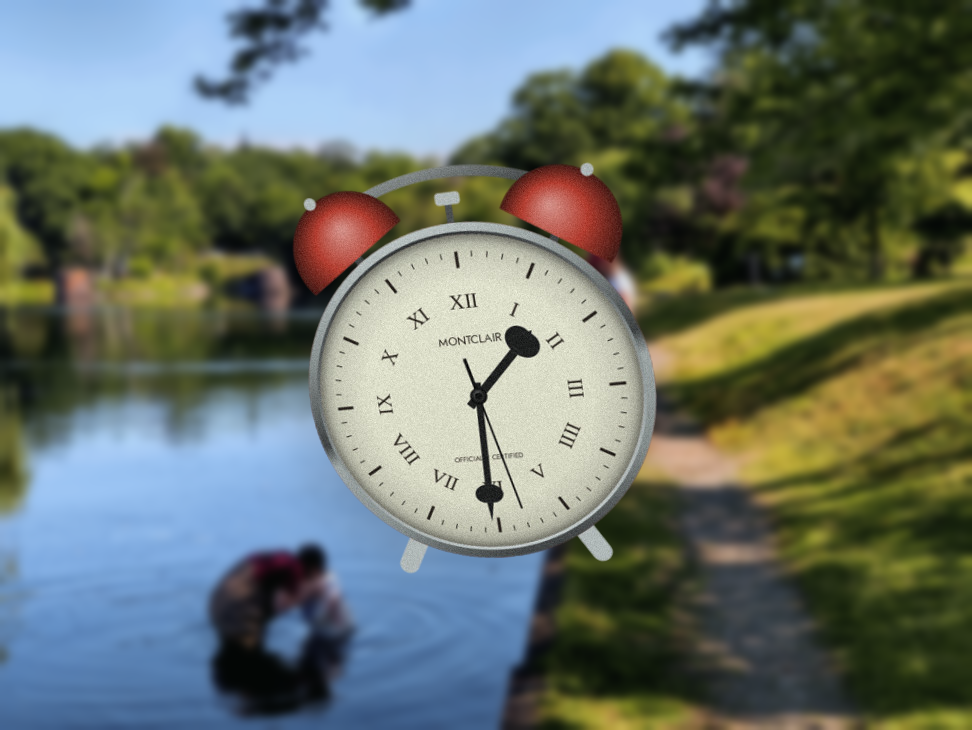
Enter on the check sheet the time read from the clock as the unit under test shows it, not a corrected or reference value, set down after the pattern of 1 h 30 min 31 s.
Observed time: 1 h 30 min 28 s
